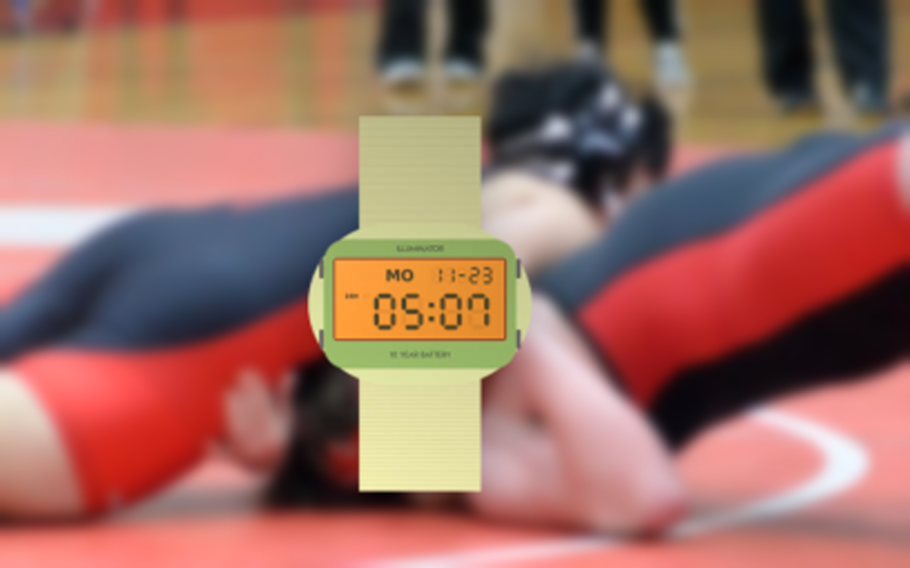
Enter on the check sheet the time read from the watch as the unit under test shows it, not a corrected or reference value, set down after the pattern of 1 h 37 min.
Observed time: 5 h 07 min
